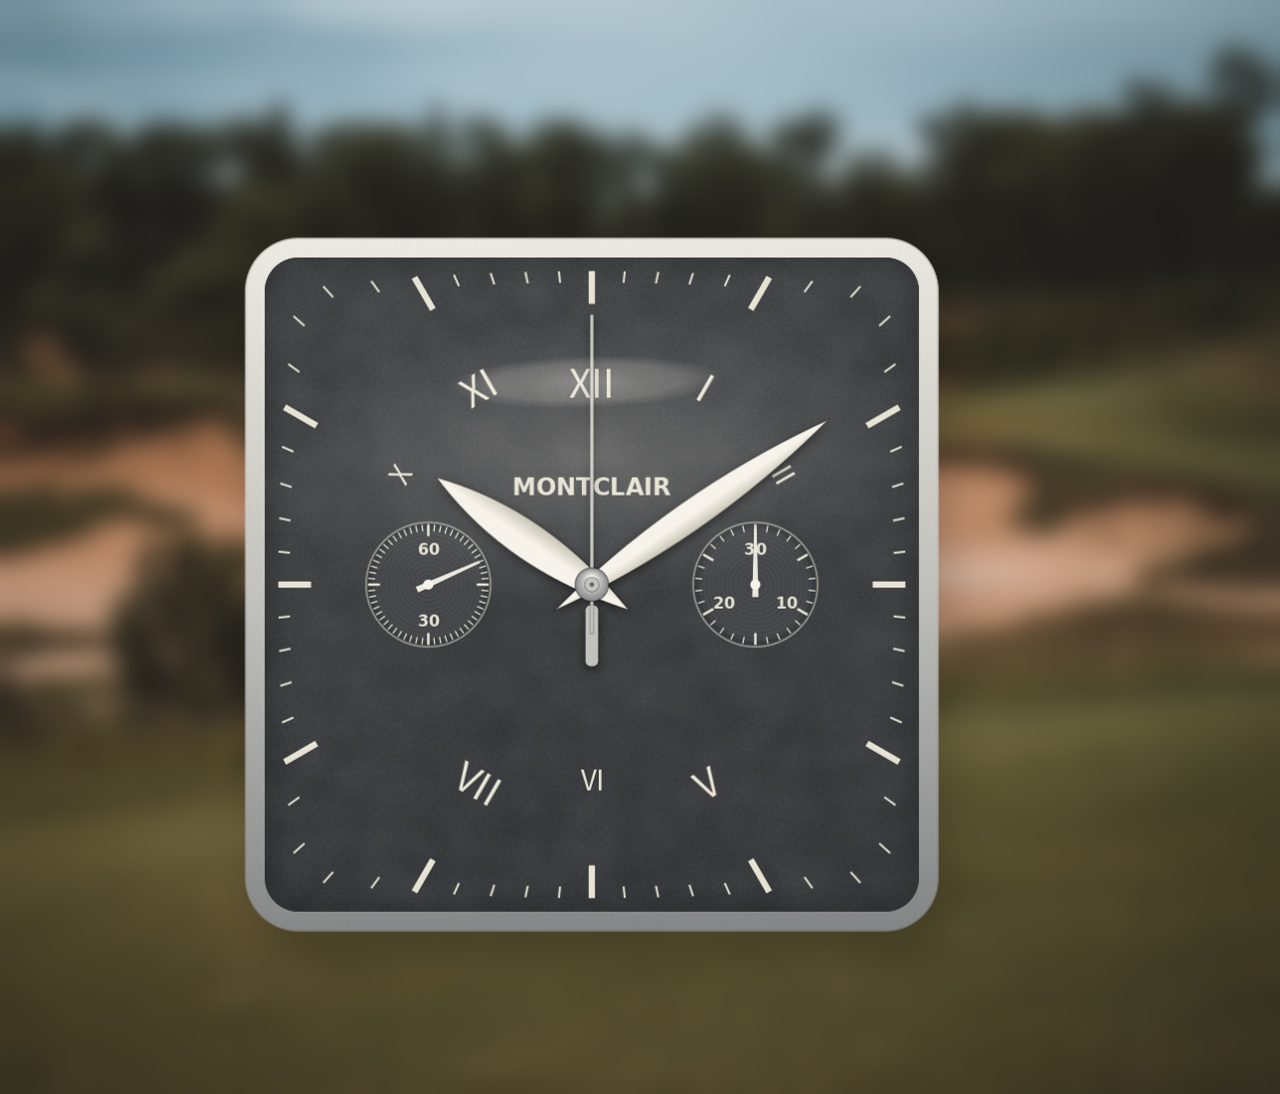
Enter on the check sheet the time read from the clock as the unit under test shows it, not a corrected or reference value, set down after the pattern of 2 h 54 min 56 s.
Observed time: 10 h 09 min 11 s
